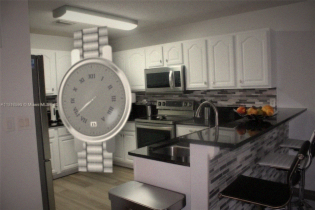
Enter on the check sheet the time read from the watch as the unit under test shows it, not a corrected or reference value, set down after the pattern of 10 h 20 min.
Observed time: 7 h 39 min
